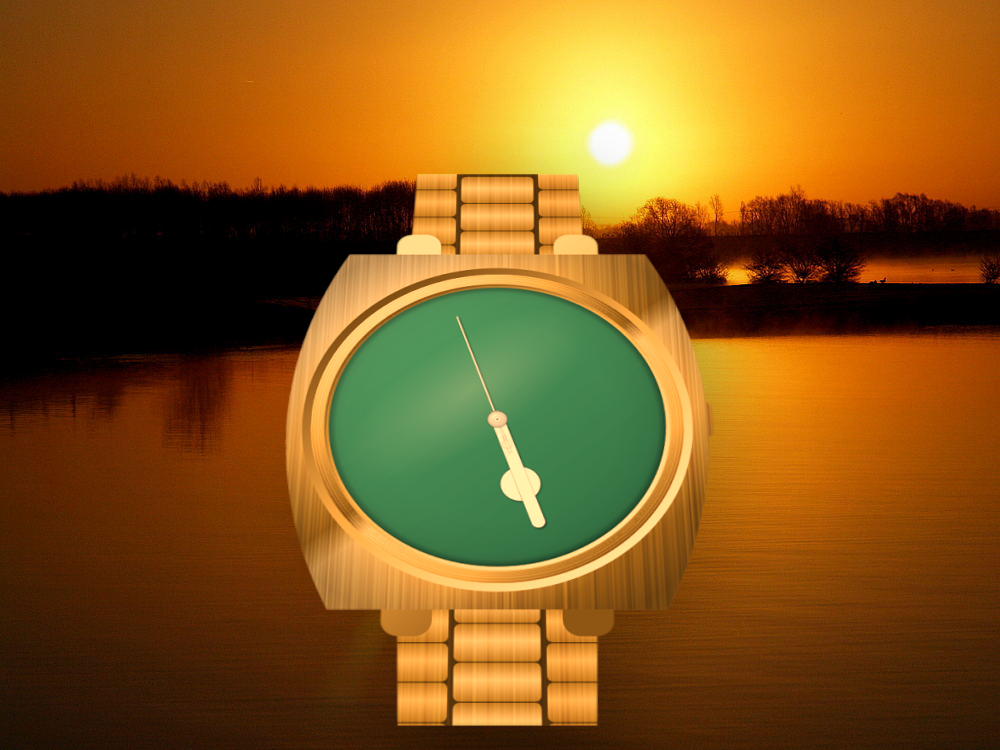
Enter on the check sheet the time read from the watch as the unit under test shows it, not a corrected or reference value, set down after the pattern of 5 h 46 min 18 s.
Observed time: 5 h 26 min 57 s
